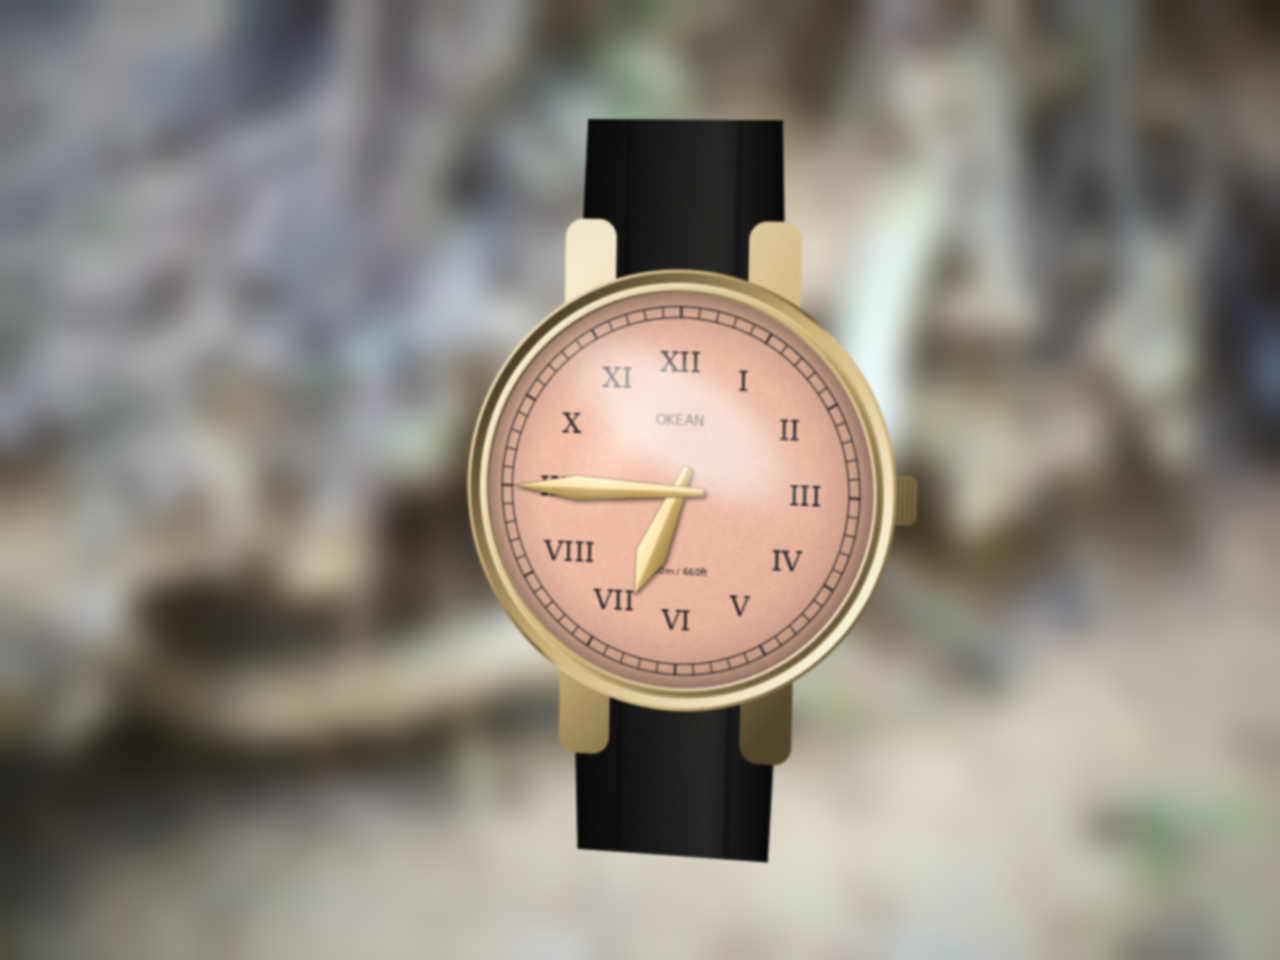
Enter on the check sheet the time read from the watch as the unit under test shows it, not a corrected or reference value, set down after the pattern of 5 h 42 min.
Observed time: 6 h 45 min
